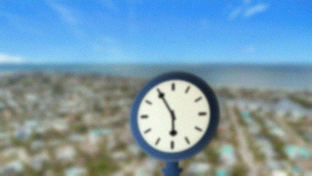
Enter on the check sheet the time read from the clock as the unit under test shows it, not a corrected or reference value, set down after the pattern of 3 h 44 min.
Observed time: 5 h 55 min
